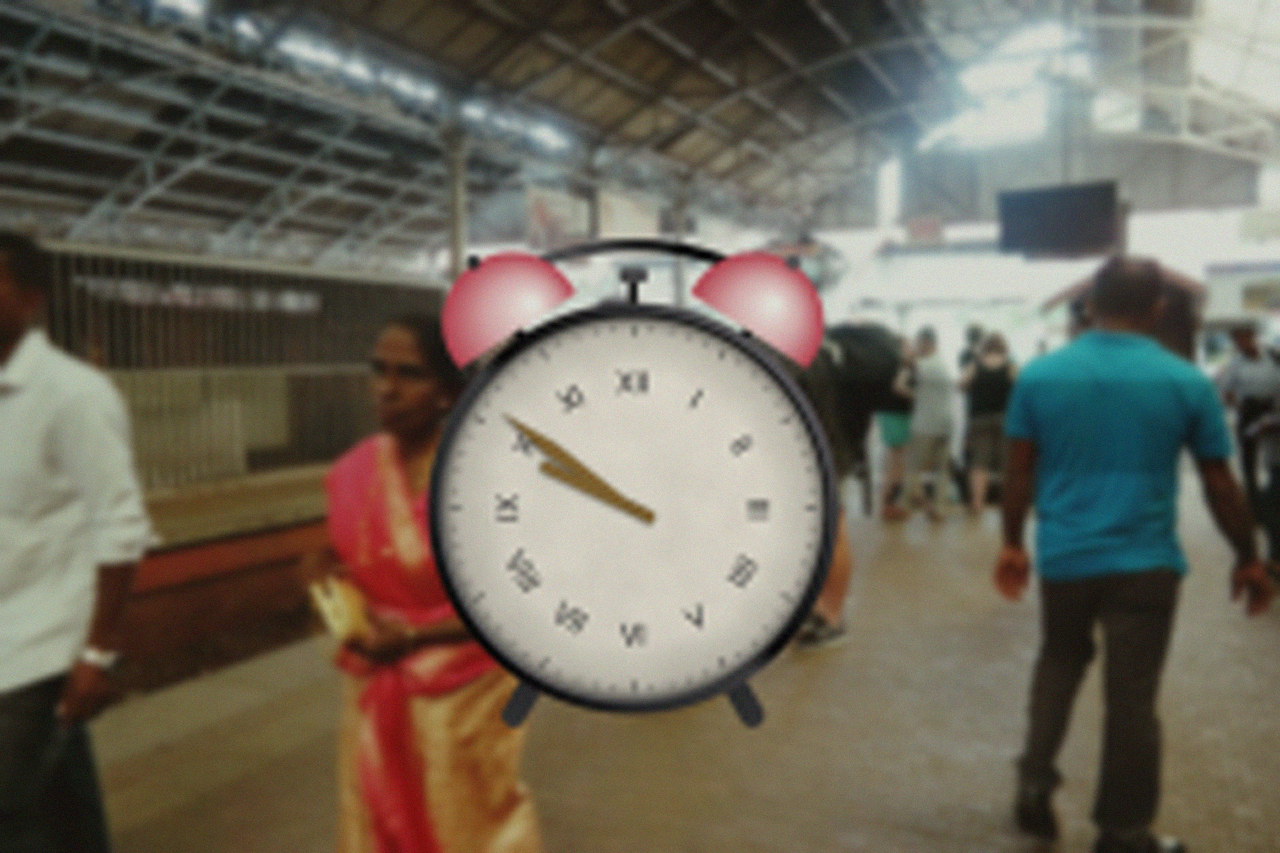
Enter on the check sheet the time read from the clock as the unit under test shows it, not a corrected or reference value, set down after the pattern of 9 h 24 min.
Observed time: 9 h 51 min
